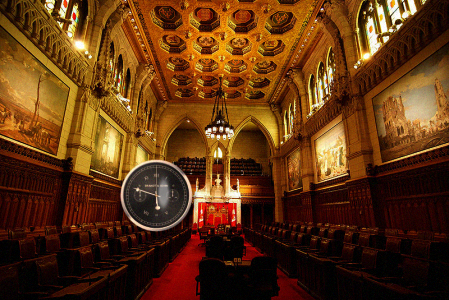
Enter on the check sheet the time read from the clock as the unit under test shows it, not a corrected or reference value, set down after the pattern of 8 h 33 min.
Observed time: 5 h 48 min
